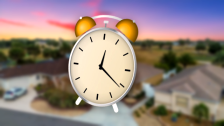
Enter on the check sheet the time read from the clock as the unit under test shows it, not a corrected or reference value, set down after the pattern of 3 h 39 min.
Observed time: 12 h 21 min
